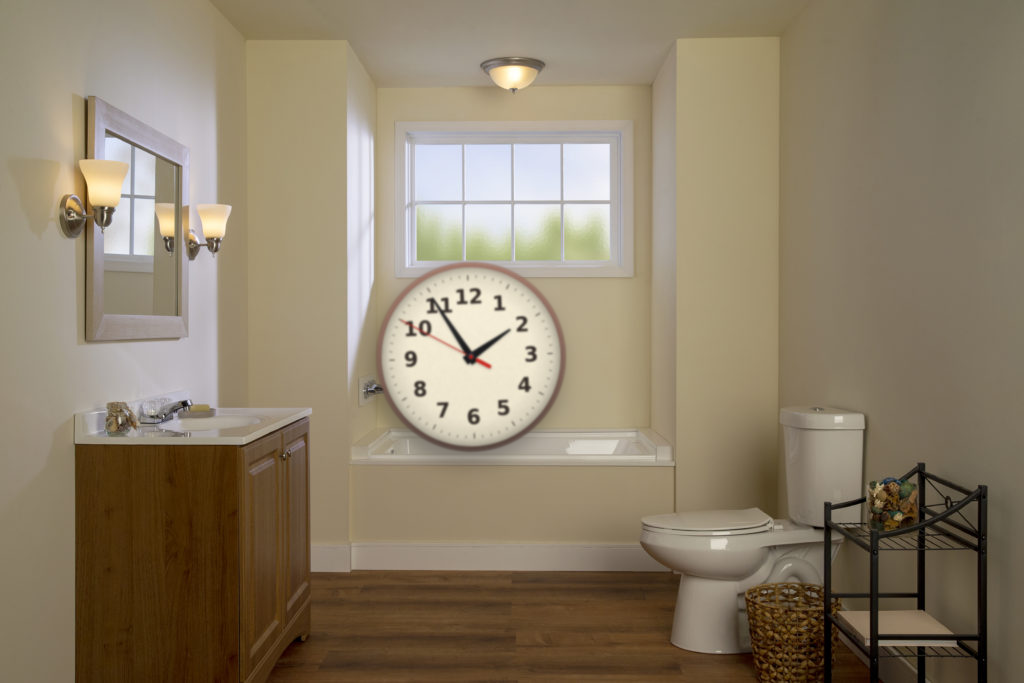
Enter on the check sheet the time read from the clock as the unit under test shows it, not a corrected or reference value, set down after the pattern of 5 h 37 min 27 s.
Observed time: 1 h 54 min 50 s
